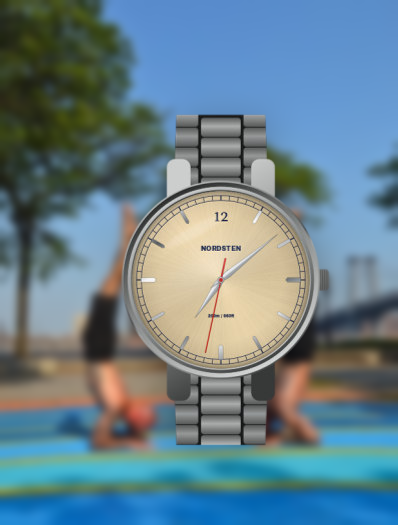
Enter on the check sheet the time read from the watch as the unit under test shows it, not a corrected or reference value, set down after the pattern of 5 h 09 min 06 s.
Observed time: 7 h 08 min 32 s
